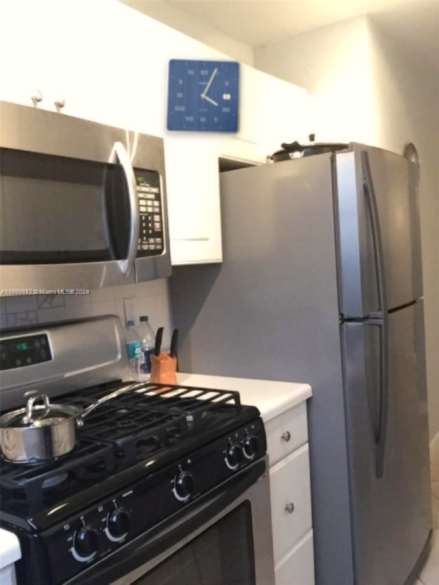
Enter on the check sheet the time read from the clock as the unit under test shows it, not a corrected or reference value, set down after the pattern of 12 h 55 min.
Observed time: 4 h 04 min
